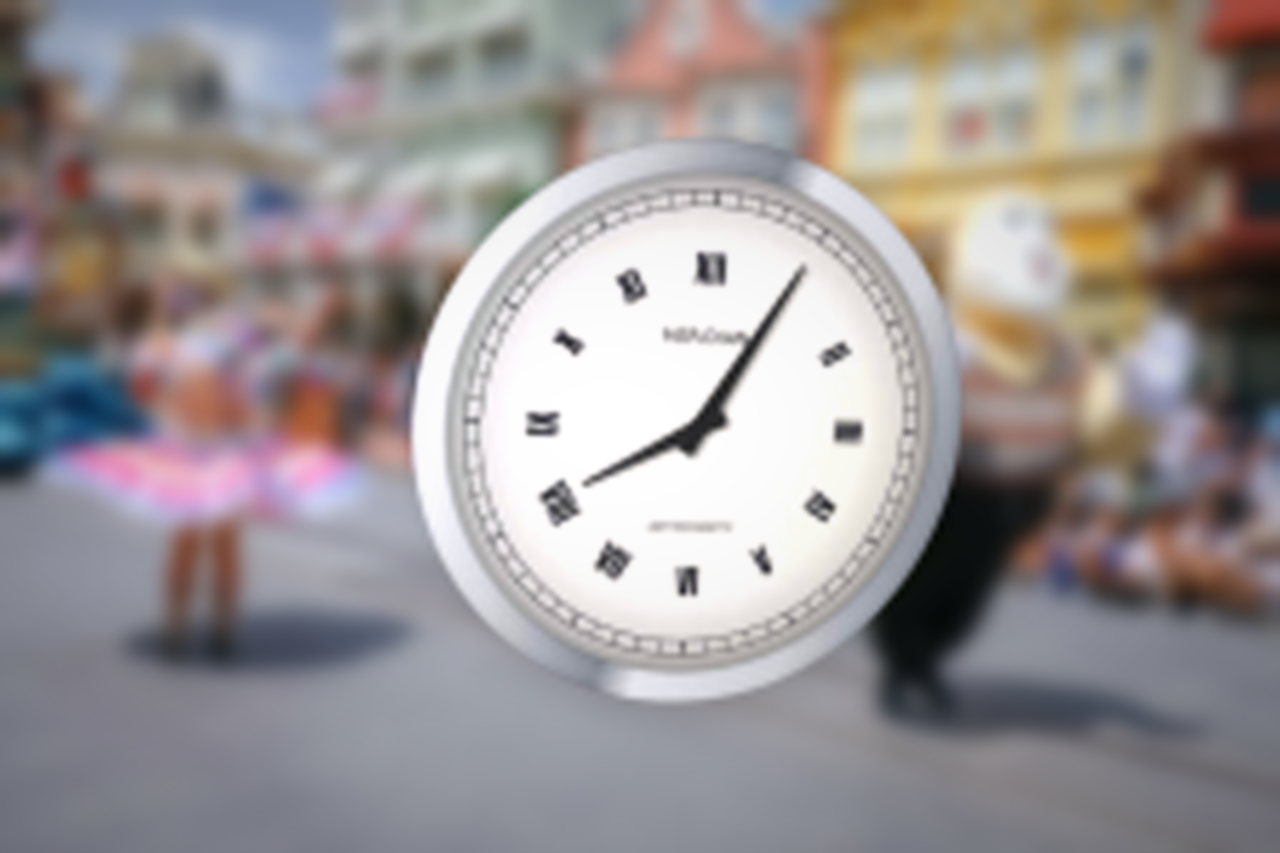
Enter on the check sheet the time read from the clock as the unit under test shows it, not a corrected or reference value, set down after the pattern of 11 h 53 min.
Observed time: 8 h 05 min
